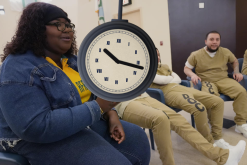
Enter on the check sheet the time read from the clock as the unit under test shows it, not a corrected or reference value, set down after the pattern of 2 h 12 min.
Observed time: 10 h 17 min
